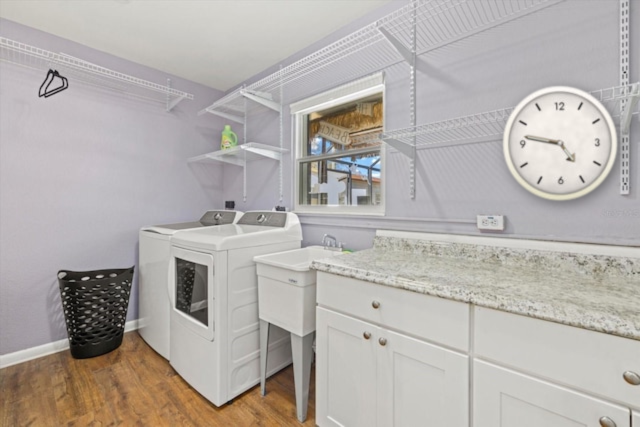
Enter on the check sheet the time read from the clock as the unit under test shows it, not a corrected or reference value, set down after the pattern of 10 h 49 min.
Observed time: 4 h 47 min
